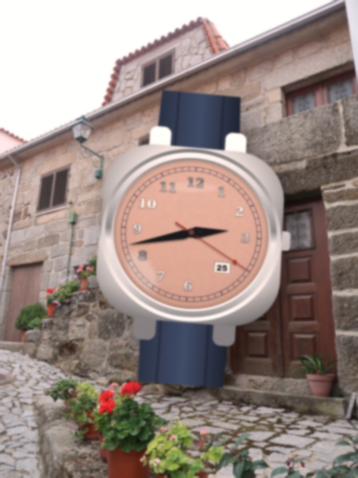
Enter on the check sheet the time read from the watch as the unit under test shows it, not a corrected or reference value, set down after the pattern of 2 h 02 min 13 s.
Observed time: 2 h 42 min 20 s
